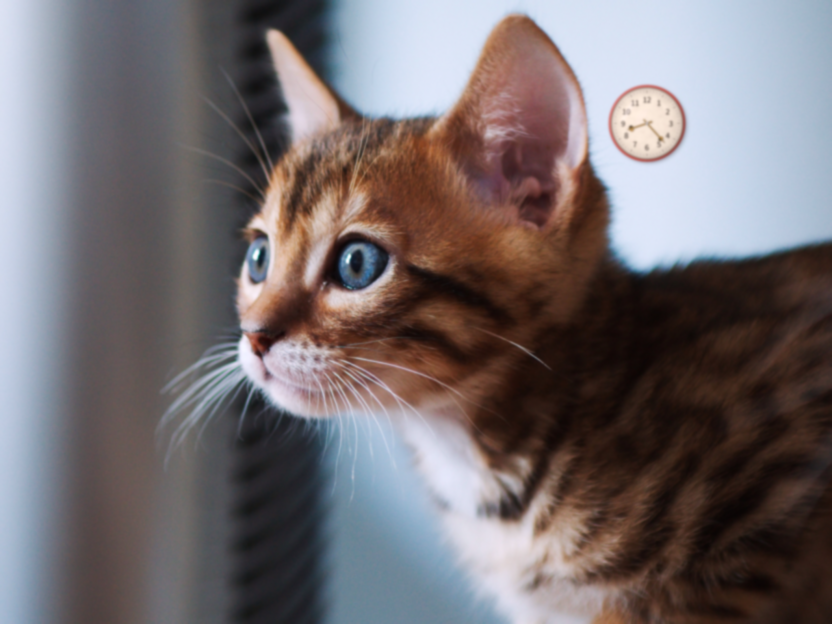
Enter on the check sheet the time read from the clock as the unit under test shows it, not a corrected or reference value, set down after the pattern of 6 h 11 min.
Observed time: 8 h 23 min
